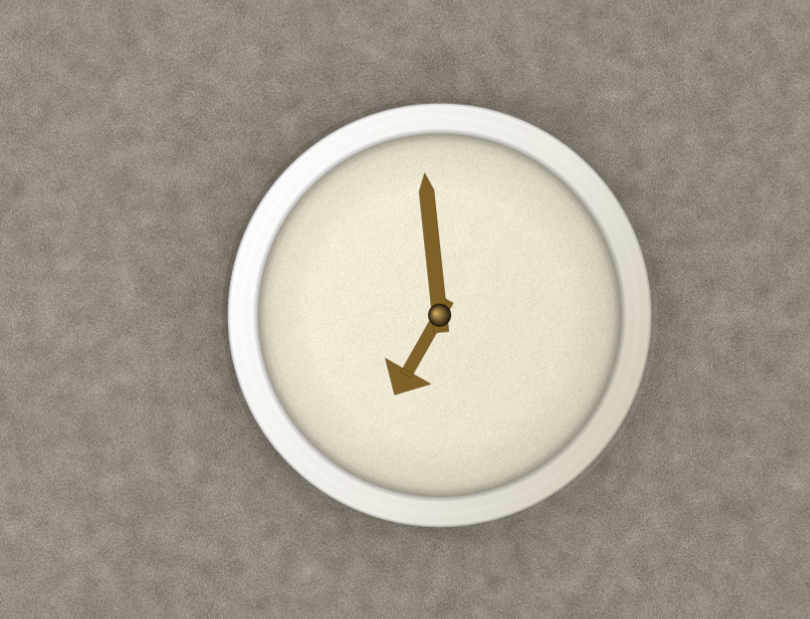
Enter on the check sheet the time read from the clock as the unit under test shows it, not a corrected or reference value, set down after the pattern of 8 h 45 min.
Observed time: 6 h 59 min
